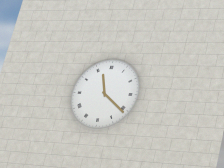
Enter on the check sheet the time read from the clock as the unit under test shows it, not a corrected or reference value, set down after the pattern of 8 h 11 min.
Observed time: 11 h 21 min
